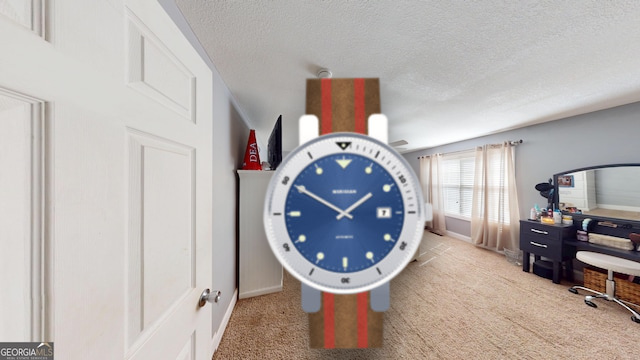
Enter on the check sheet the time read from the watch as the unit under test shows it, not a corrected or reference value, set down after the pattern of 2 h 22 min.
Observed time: 1 h 50 min
